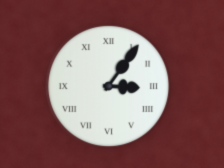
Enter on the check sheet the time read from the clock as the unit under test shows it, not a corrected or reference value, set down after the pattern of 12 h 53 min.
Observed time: 3 h 06 min
